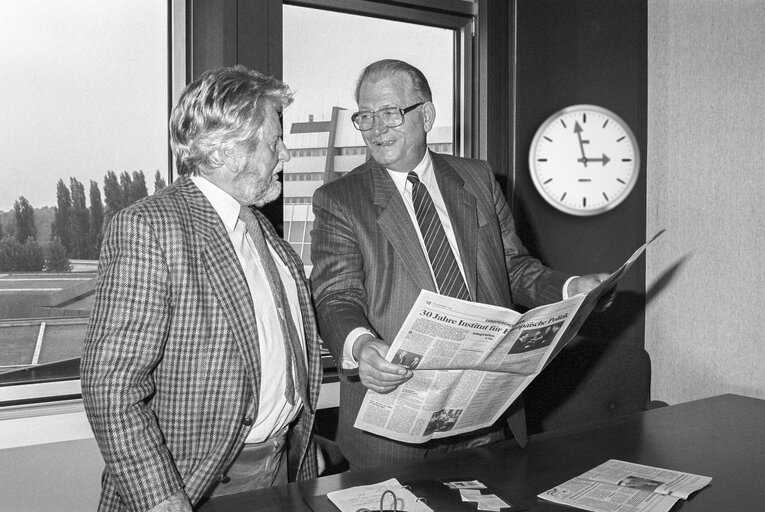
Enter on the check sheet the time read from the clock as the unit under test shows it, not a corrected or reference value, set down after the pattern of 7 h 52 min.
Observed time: 2 h 58 min
